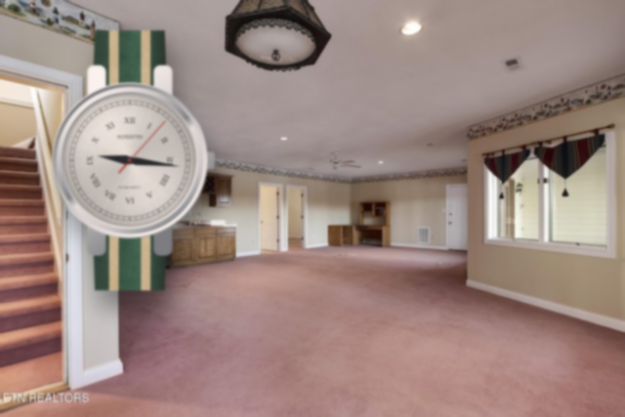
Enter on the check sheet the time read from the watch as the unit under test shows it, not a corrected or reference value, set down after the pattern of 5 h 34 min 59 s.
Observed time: 9 h 16 min 07 s
